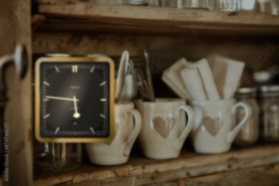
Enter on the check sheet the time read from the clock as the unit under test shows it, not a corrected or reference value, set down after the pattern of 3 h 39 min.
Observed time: 5 h 46 min
